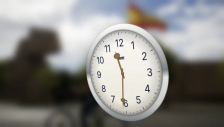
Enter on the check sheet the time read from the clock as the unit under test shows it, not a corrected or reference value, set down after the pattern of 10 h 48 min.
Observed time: 11 h 31 min
